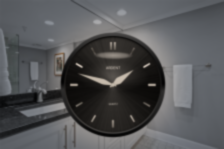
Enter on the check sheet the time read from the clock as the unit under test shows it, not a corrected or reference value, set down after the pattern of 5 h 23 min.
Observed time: 1 h 48 min
